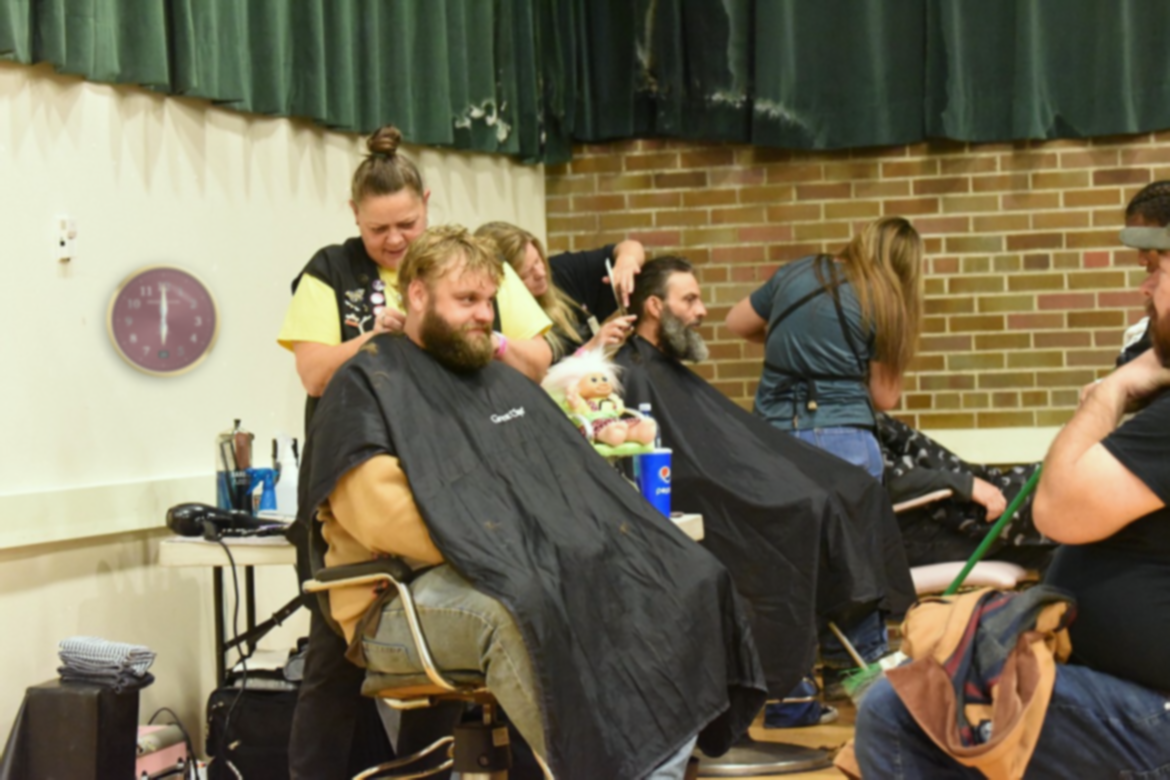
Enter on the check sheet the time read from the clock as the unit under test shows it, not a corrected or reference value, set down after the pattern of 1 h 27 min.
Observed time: 6 h 00 min
